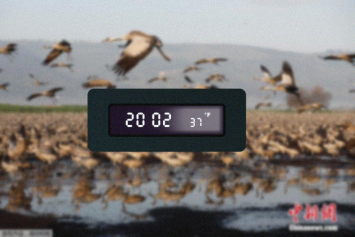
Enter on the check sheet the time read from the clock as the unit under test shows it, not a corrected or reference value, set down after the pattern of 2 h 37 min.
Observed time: 20 h 02 min
